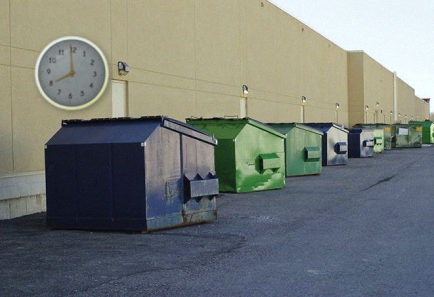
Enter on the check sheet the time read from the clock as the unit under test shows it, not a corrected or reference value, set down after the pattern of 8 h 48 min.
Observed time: 7 h 59 min
